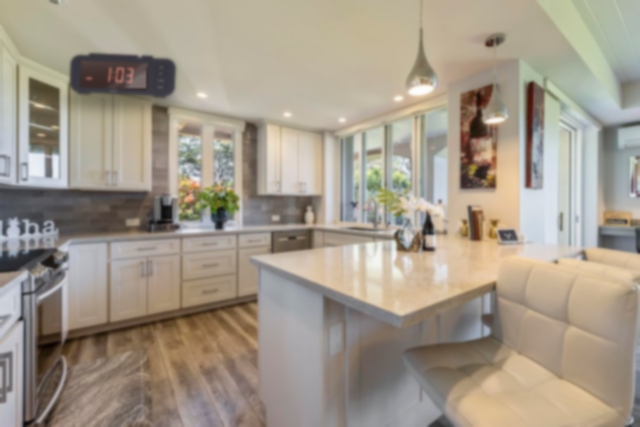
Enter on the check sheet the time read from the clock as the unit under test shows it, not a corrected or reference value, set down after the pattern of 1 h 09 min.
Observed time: 1 h 03 min
